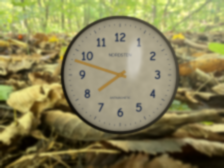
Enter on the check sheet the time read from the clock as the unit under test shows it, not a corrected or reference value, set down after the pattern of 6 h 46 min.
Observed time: 7 h 48 min
